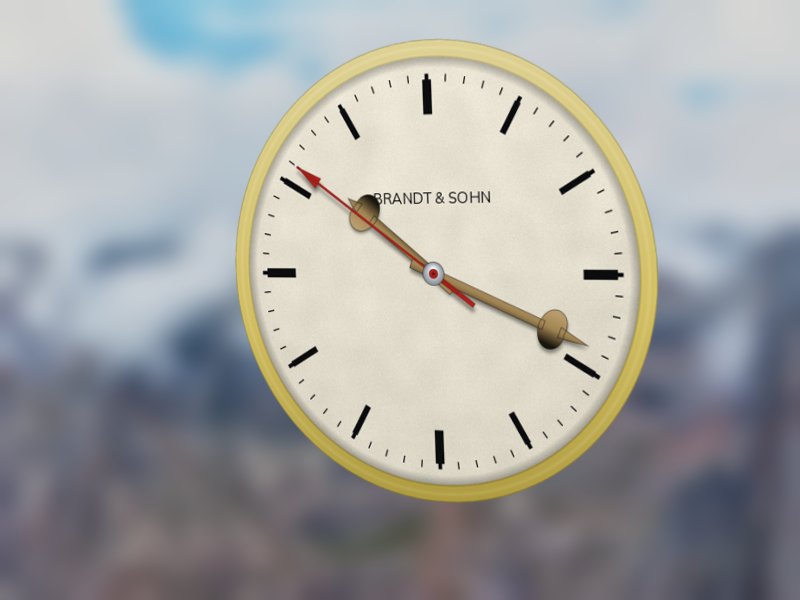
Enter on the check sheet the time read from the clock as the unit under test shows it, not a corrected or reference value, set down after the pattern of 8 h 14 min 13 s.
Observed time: 10 h 18 min 51 s
